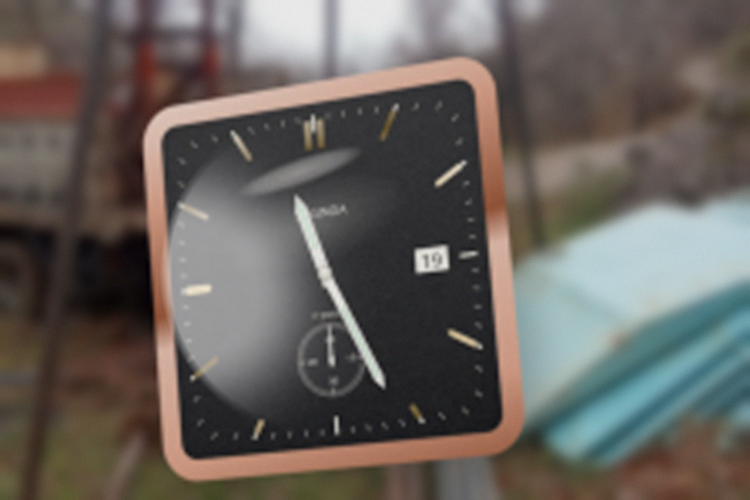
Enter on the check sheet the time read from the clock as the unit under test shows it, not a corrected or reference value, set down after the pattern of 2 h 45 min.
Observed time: 11 h 26 min
